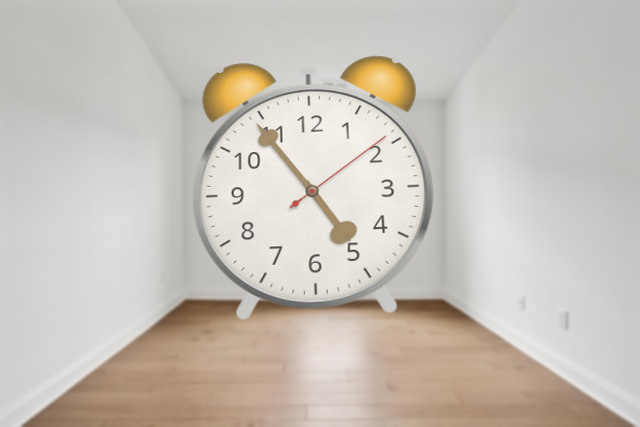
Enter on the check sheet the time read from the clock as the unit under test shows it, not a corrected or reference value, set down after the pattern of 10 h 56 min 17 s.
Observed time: 4 h 54 min 09 s
